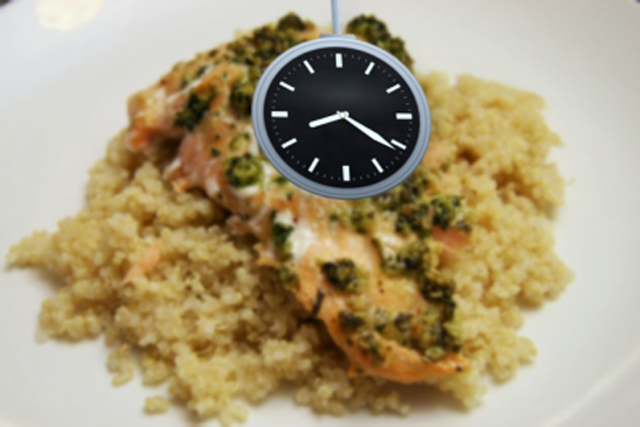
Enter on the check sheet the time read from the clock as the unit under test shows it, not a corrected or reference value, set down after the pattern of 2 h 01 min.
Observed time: 8 h 21 min
